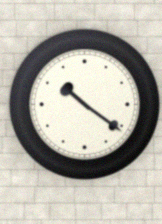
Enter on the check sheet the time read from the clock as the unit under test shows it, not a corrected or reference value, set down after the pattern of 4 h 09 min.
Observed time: 10 h 21 min
